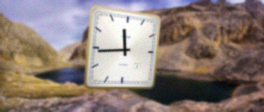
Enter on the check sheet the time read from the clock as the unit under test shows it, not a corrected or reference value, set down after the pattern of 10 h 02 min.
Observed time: 11 h 44 min
